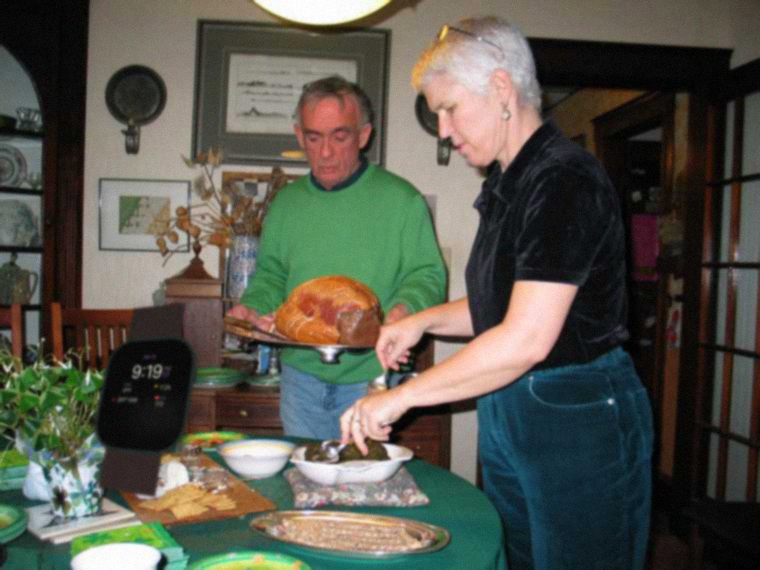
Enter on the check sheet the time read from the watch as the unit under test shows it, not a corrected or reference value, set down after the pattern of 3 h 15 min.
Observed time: 9 h 19 min
